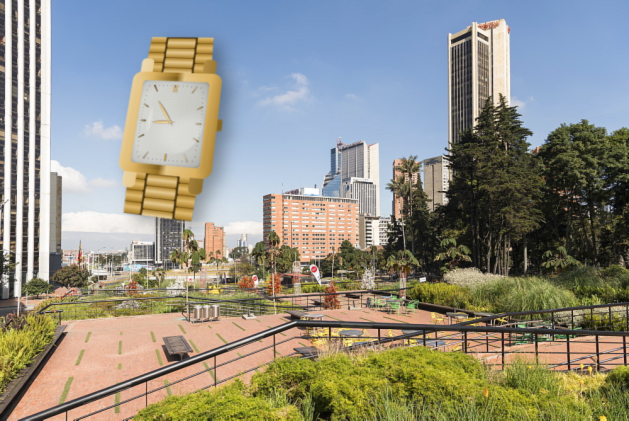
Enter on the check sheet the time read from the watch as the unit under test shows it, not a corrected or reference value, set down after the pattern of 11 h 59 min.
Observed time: 8 h 54 min
